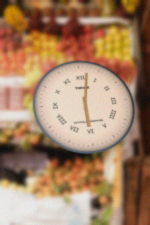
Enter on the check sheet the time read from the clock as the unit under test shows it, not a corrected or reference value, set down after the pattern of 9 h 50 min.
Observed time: 6 h 02 min
